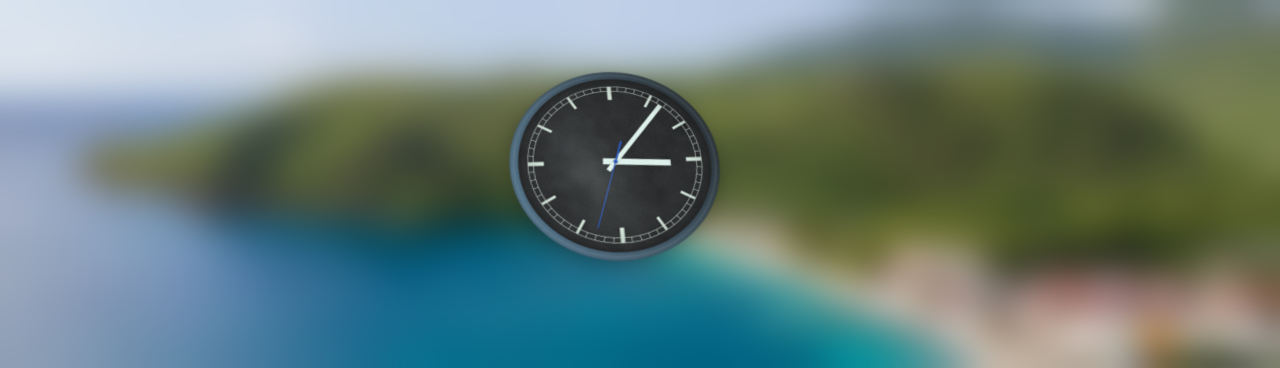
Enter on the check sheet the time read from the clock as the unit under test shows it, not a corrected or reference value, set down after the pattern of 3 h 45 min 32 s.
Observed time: 3 h 06 min 33 s
